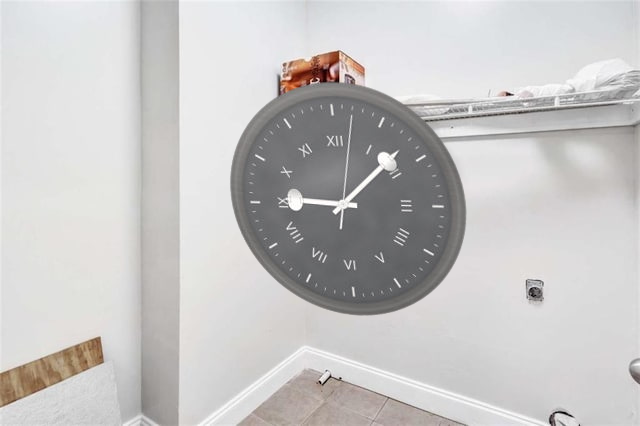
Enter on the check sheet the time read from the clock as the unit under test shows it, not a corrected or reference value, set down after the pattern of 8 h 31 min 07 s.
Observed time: 9 h 08 min 02 s
